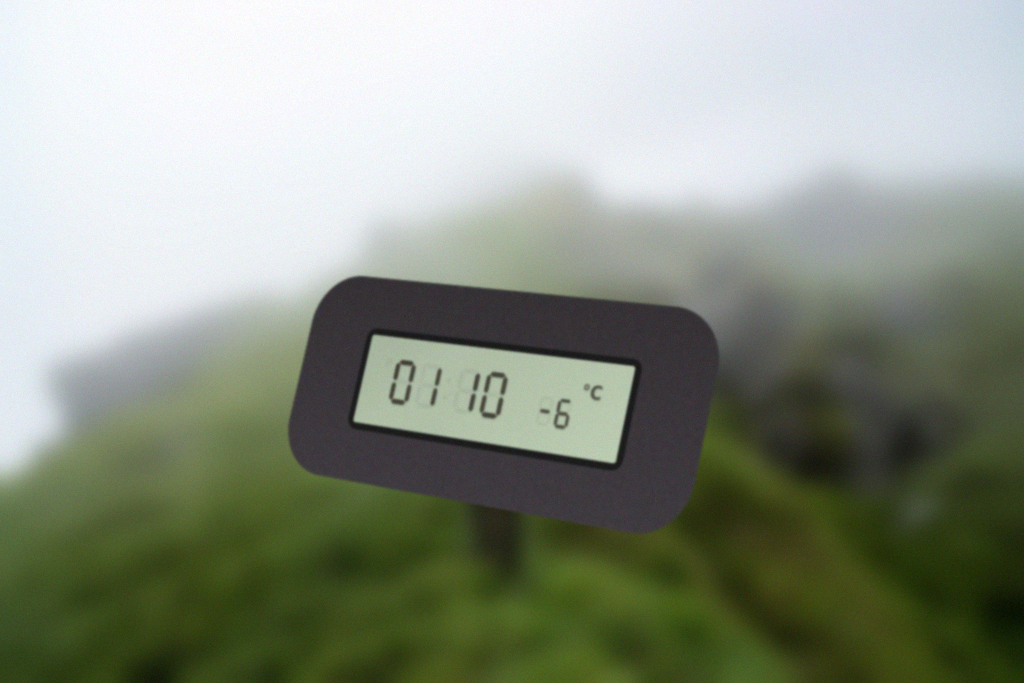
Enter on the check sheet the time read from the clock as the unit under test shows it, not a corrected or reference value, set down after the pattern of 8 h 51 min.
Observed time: 1 h 10 min
